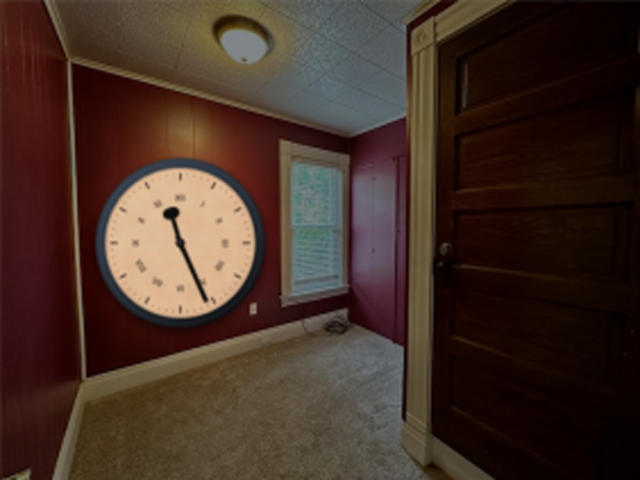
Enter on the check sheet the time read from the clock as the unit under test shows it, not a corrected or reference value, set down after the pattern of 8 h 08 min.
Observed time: 11 h 26 min
